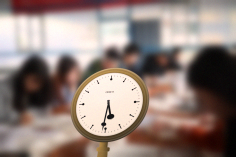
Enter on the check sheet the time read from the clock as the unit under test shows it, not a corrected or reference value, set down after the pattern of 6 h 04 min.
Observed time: 5 h 31 min
